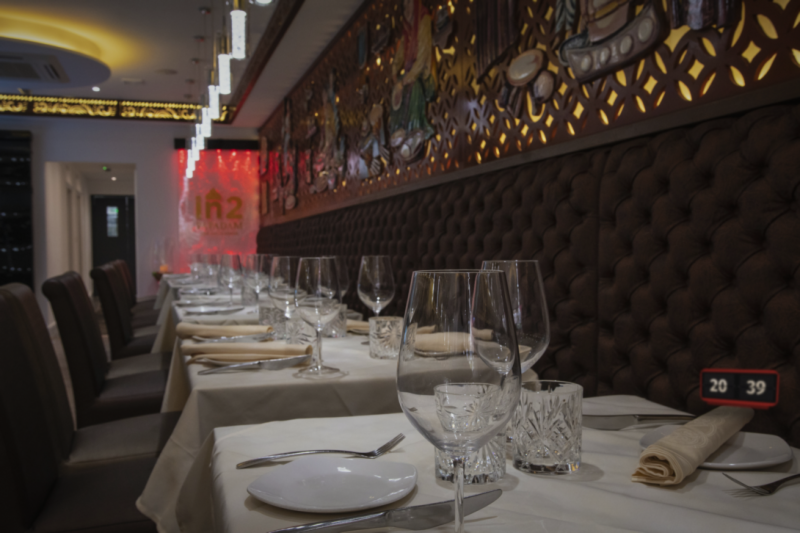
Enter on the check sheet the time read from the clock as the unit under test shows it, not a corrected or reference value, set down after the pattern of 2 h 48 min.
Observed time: 20 h 39 min
